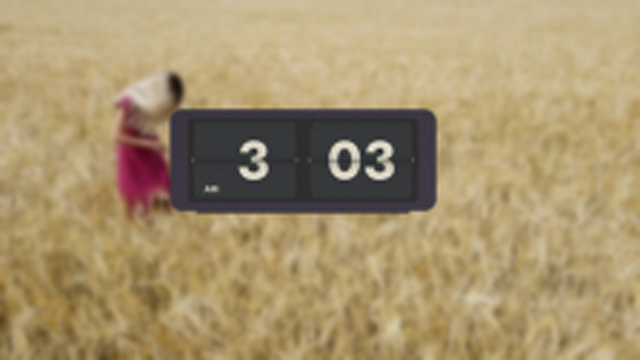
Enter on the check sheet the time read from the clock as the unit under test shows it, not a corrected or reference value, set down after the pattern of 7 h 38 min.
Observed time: 3 h 03 min
